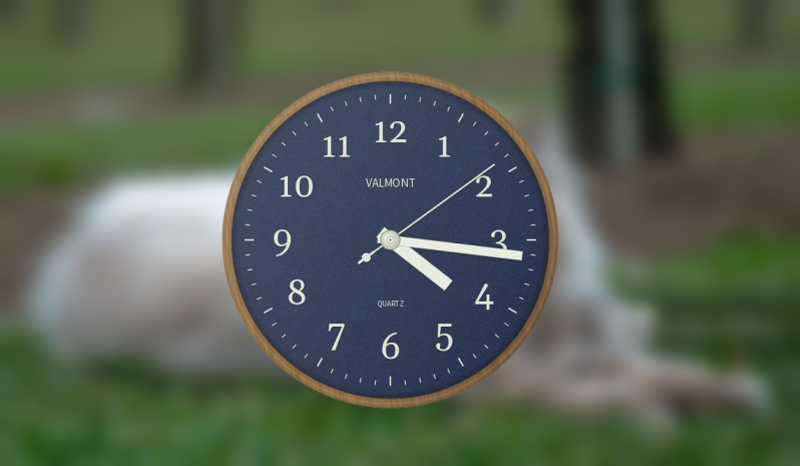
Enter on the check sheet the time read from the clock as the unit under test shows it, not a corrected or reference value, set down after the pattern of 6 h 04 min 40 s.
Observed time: 4 h 16 min 09 s
